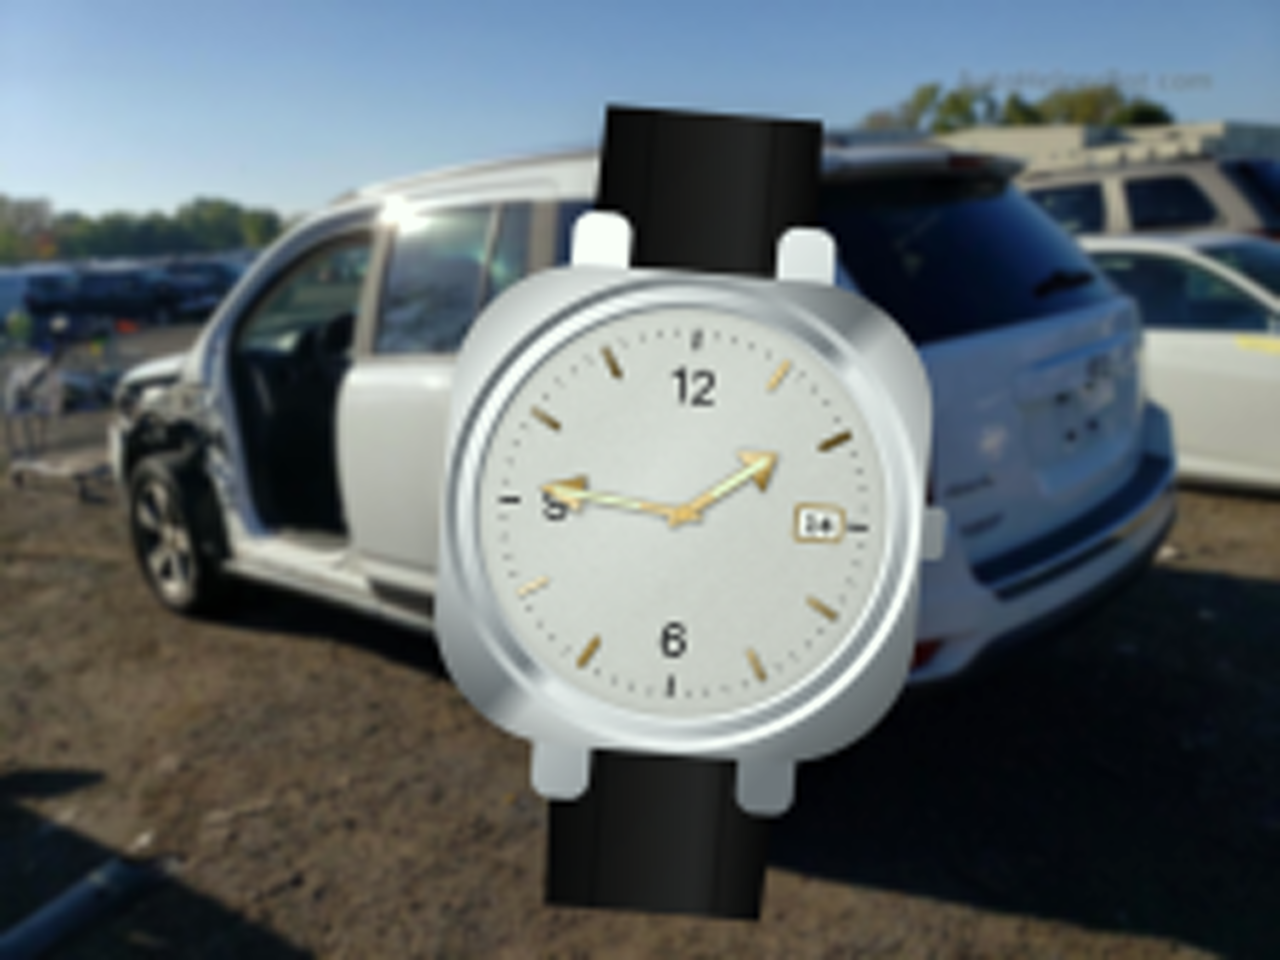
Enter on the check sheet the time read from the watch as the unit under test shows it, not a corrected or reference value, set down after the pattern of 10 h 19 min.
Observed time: 1 h 46 min
